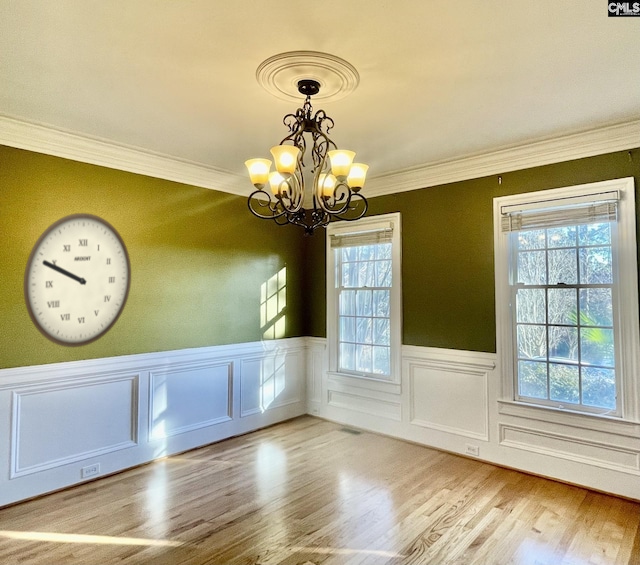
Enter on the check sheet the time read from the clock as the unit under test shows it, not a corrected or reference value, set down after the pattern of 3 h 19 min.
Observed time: 9 h 49 min
